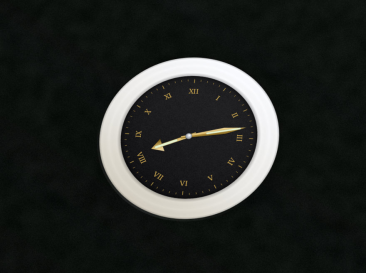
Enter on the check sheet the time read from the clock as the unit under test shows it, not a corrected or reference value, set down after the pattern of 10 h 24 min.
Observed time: 8 h 13 min
